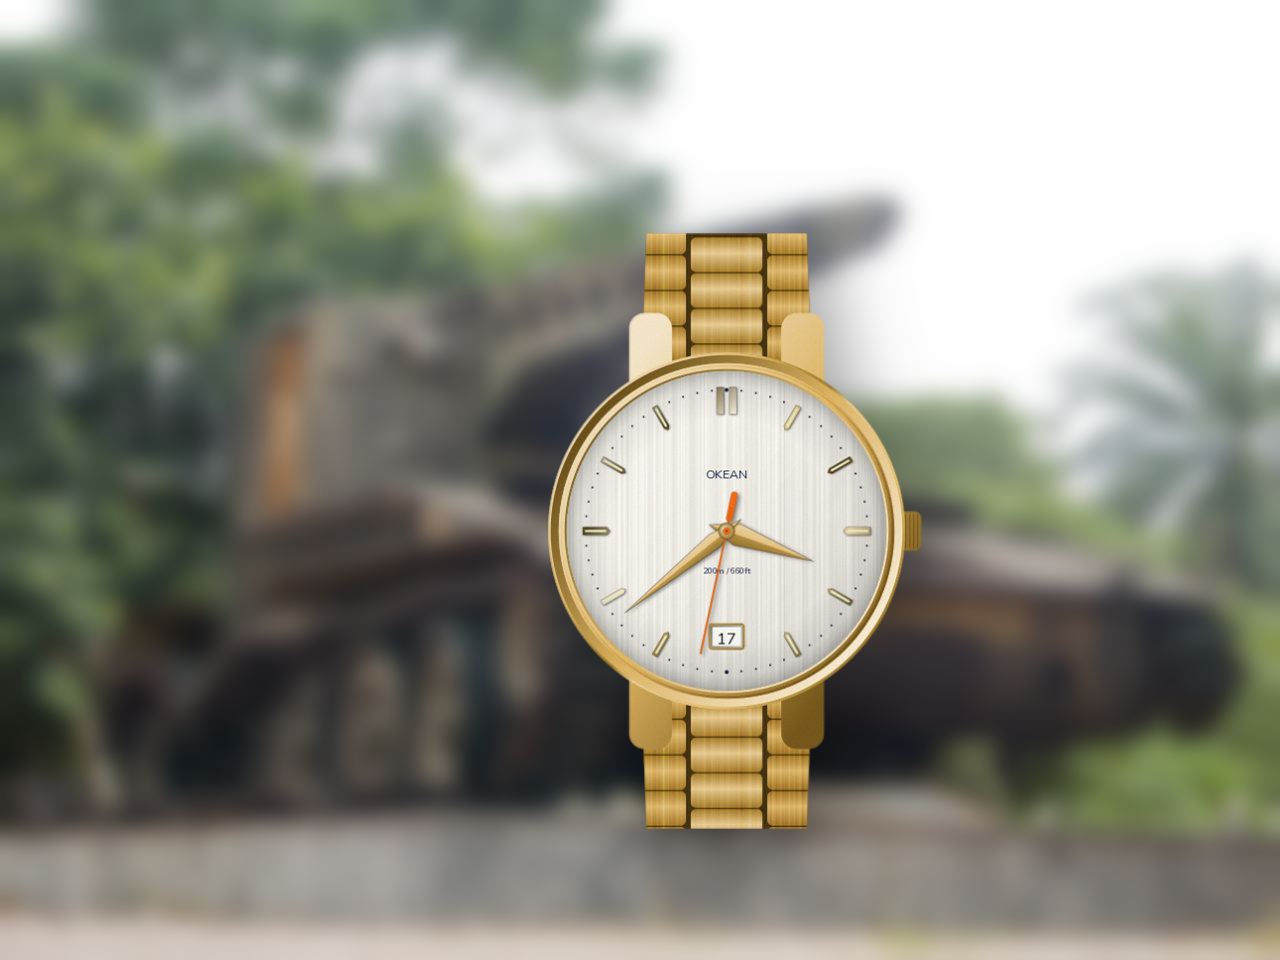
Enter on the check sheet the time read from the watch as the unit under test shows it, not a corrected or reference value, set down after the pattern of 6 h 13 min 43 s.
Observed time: 3 h 38 min 32 s
